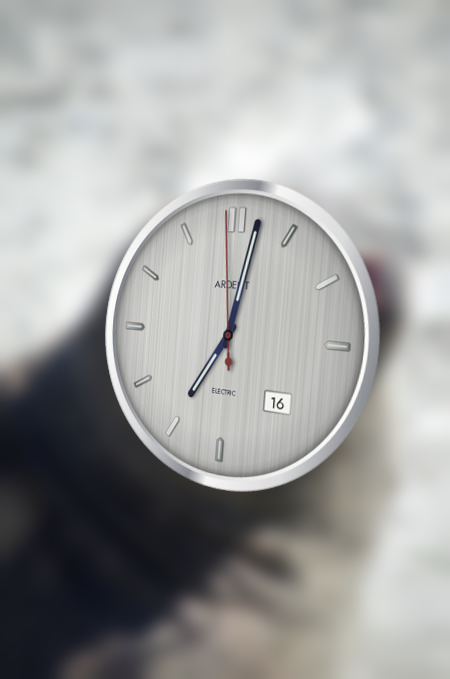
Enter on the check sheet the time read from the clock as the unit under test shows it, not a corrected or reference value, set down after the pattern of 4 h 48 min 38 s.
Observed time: 7 h 01 min 59 s
